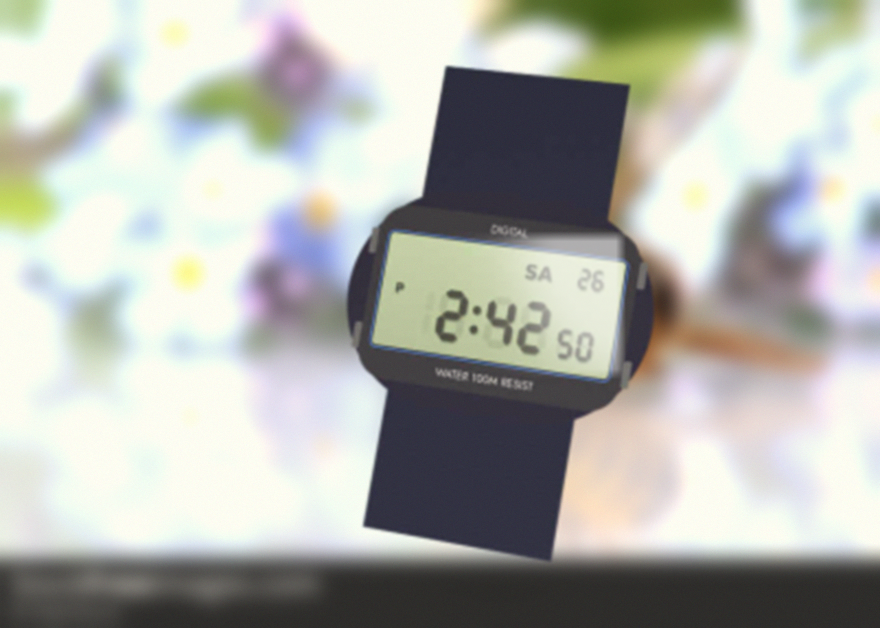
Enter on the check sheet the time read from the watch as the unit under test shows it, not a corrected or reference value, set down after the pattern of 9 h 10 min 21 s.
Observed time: 2 h 42 min 50 s
